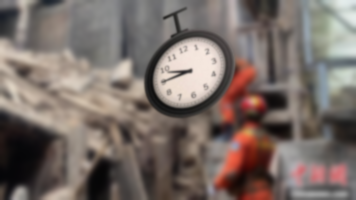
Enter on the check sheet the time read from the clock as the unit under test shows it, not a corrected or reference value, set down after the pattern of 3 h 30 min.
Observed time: 9 h 45 min
